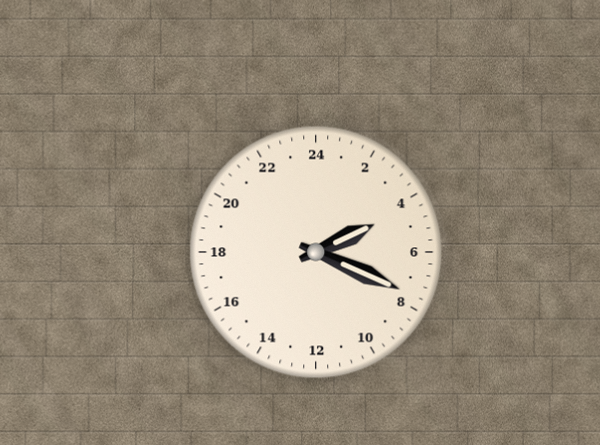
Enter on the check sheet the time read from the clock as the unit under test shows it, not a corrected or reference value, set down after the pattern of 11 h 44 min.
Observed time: 4 h 19 min
